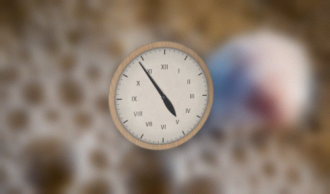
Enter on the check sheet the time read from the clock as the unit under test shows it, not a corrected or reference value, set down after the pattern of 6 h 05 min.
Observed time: 4 h 54 min
